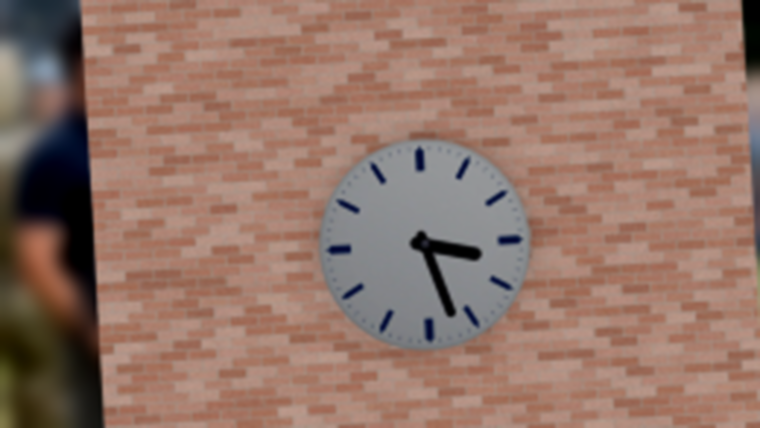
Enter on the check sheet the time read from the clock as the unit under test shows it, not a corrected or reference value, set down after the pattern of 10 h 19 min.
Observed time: 3 h 27 min
